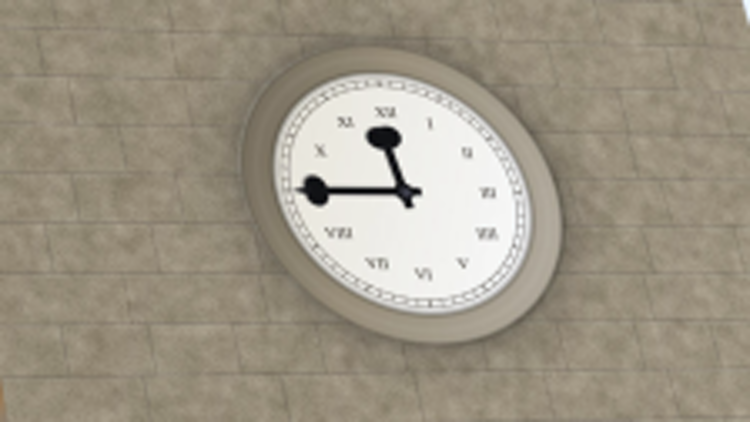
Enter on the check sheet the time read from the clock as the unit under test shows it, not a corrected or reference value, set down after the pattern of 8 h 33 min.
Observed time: 11 h 45 min
